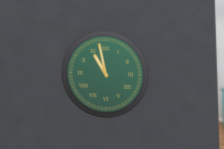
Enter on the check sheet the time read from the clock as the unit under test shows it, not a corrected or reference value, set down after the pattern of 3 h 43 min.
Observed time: 10 h 58 min
